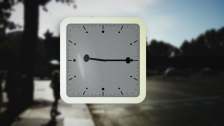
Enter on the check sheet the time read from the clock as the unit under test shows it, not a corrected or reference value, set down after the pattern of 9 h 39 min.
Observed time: 9 h 15 min
